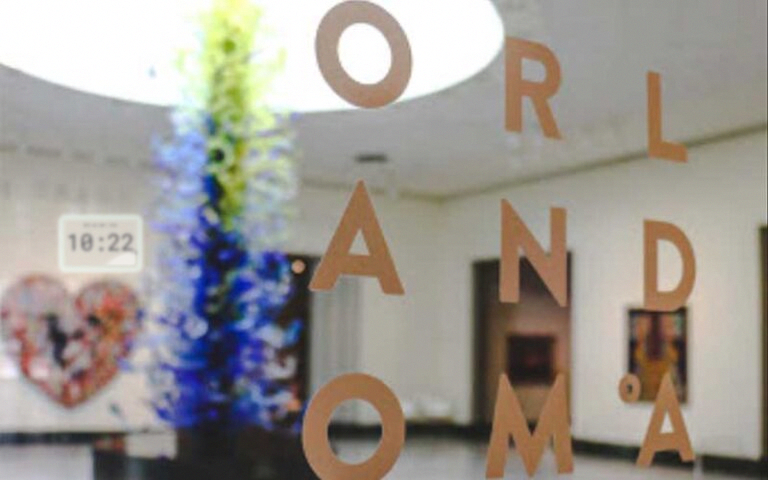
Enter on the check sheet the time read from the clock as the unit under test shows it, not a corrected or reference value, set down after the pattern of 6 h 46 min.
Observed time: 10 h 22 min
